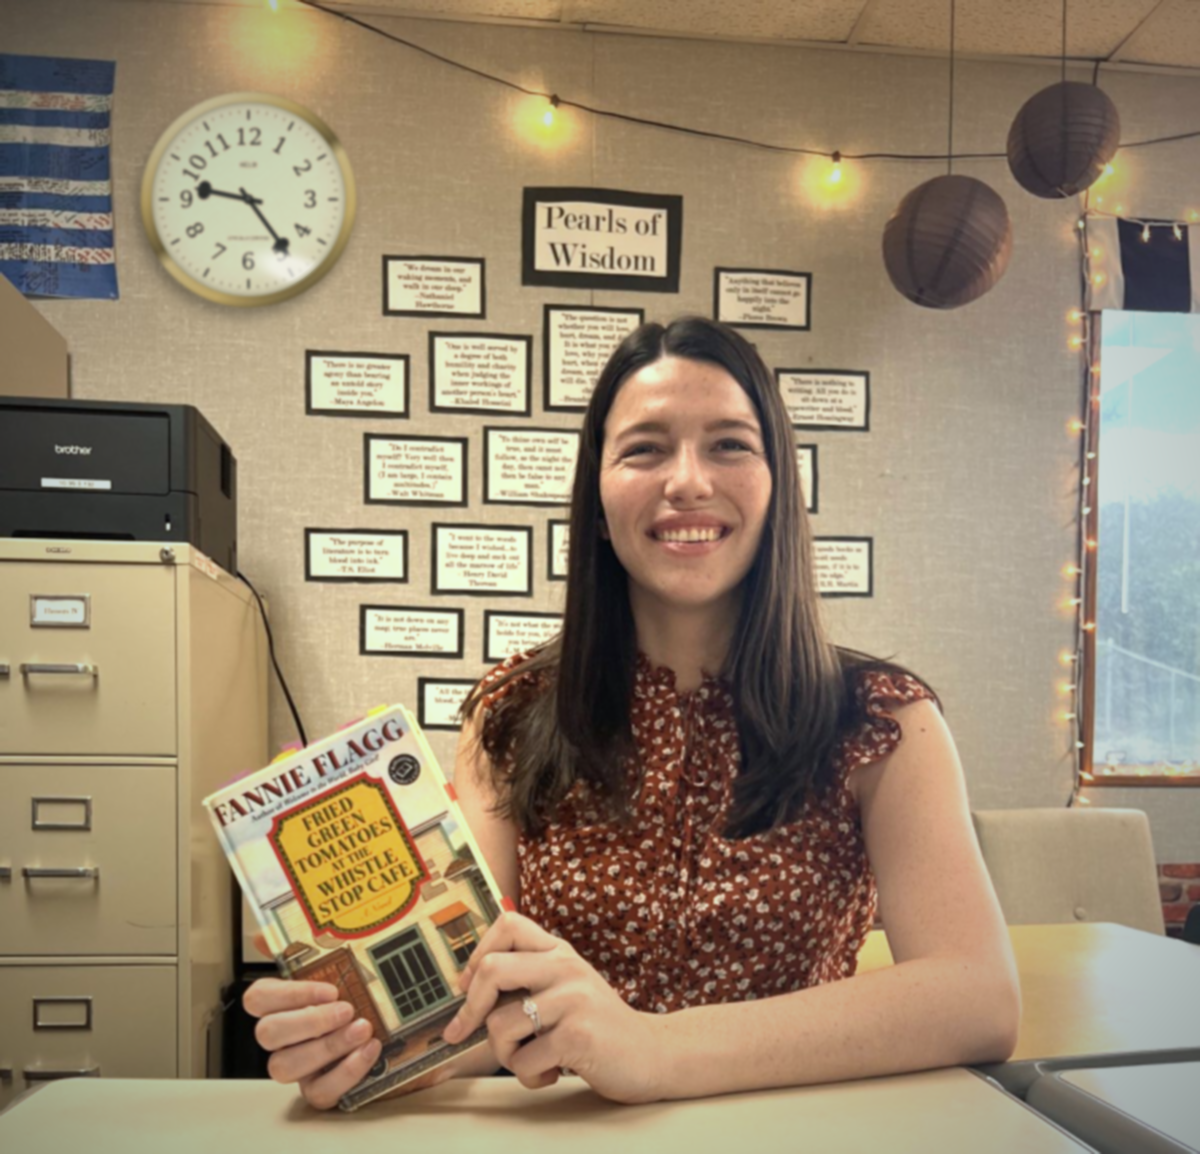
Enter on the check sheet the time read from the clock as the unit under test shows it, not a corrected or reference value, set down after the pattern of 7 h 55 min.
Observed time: 9 h 24 min
